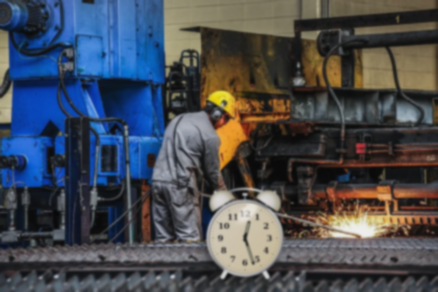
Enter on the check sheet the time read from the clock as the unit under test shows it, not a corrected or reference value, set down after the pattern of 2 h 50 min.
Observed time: 12 h 27 min
